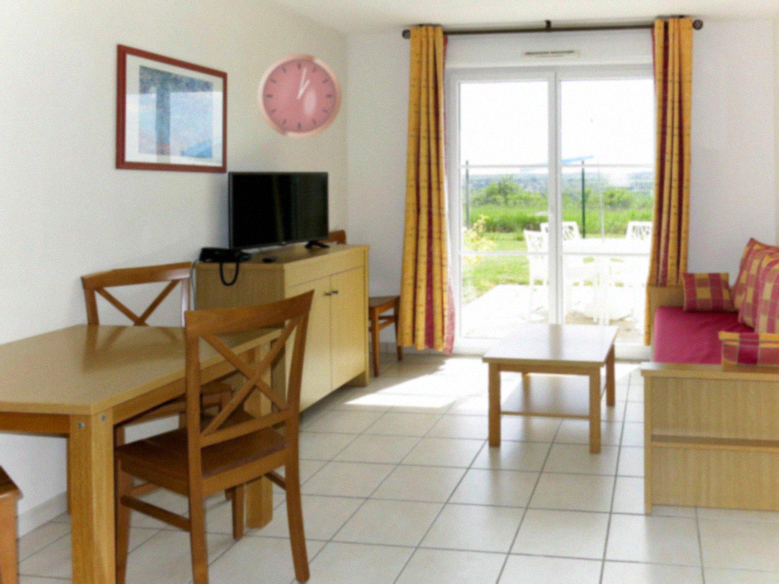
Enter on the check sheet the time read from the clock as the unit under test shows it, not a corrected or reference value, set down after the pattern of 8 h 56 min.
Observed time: 1 h 02 min
